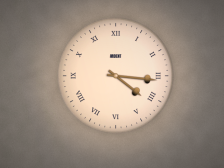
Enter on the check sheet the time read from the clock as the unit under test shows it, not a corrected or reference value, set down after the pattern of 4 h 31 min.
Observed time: 4 h 16 min
